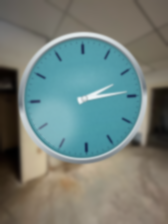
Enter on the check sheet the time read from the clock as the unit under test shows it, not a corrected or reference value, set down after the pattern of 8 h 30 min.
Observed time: 2 h 14 min
